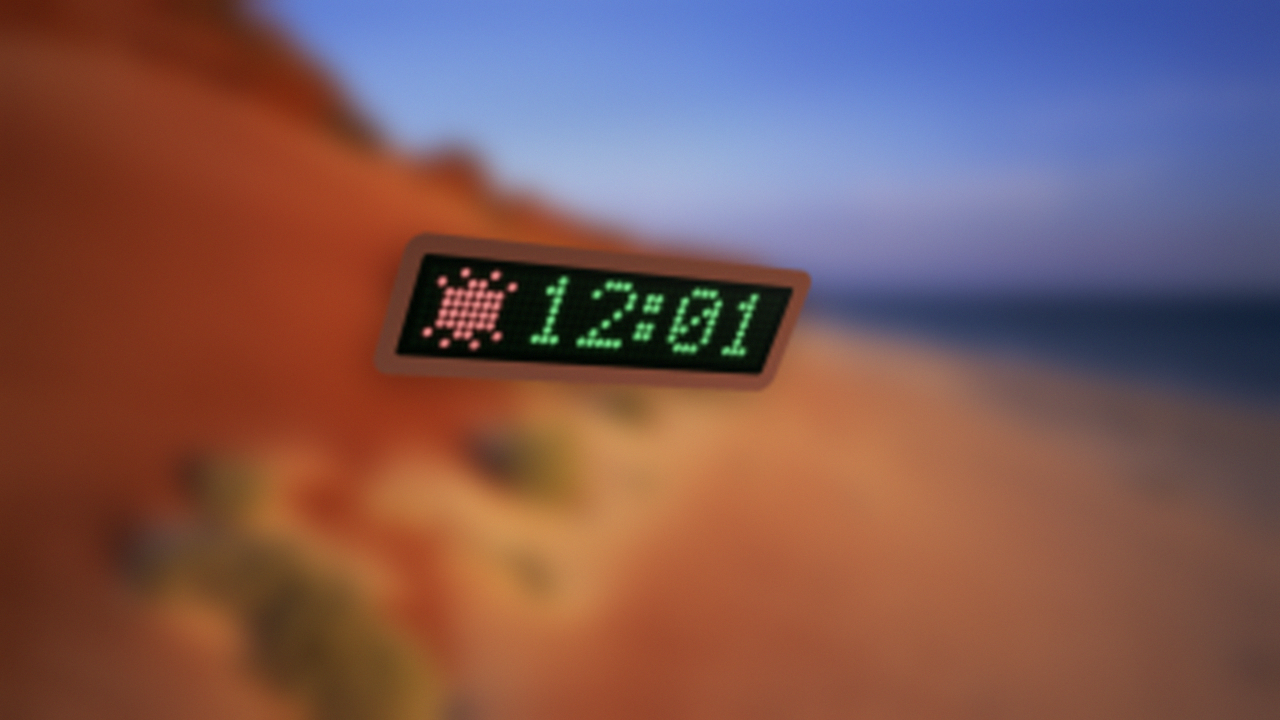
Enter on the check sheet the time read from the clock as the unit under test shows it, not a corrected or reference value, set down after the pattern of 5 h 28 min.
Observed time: 12 h 01 min
